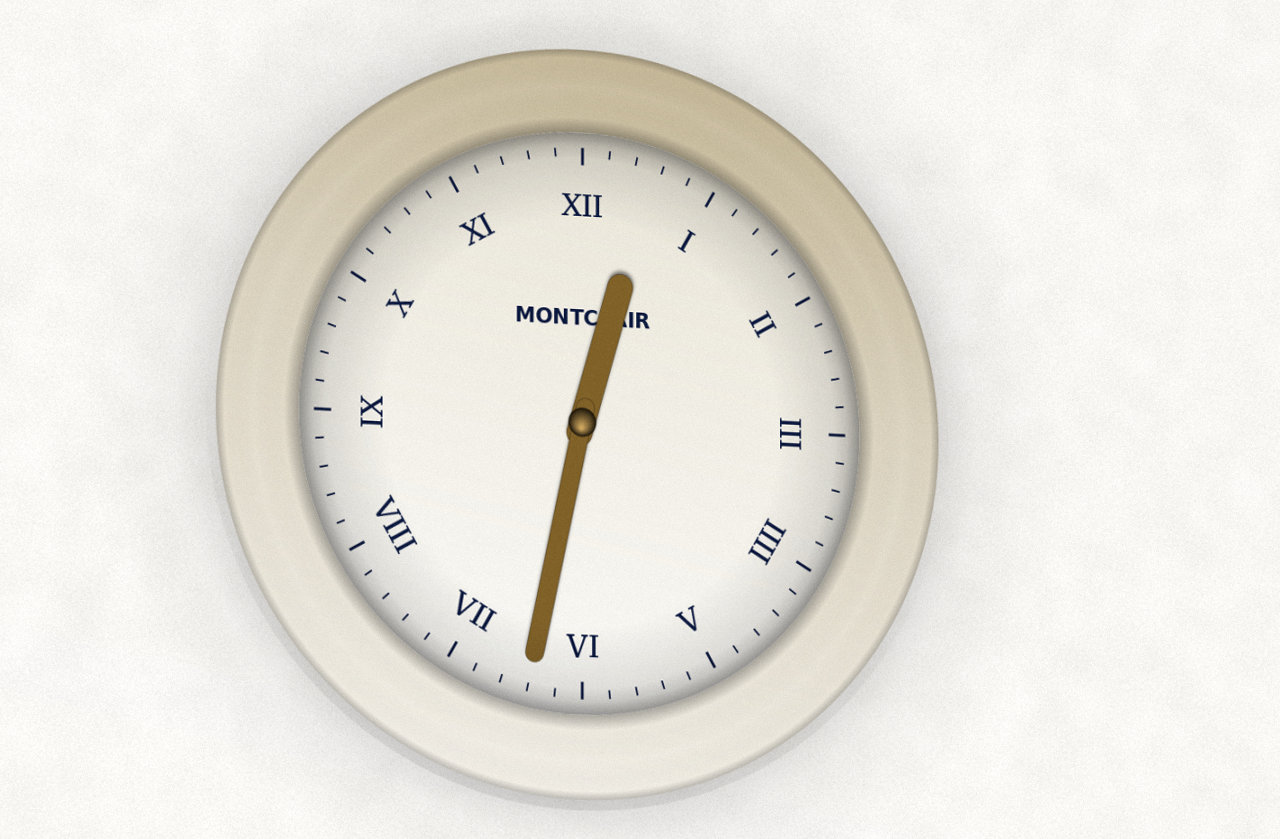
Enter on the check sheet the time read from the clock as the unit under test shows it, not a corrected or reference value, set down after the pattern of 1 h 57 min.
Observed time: 12 h 32 min
